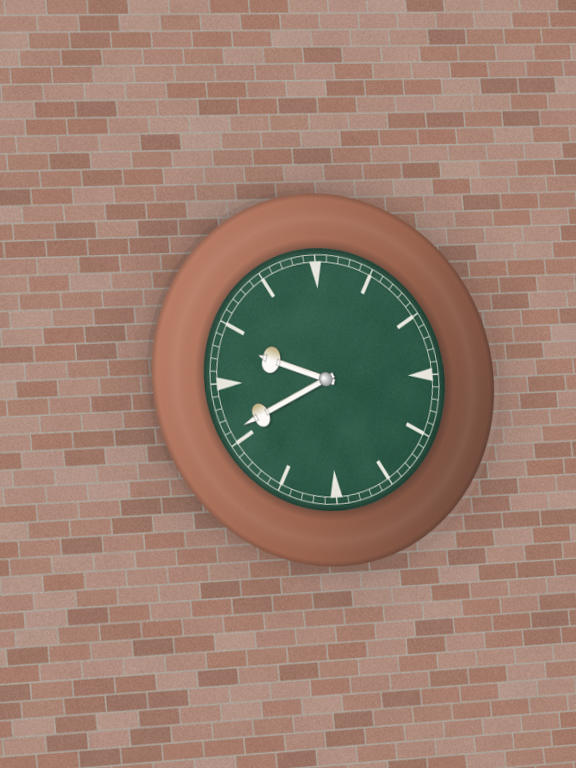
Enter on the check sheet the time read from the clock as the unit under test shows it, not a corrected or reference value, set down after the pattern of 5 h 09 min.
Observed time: 9 h 41 min
